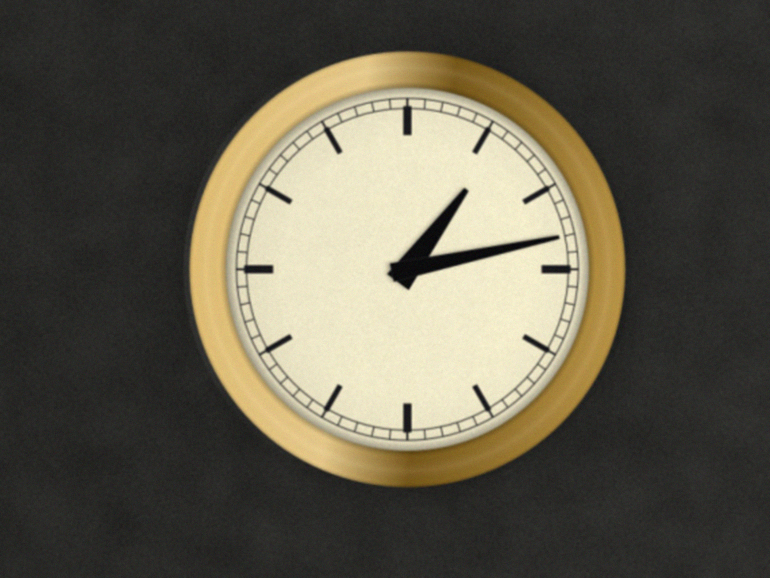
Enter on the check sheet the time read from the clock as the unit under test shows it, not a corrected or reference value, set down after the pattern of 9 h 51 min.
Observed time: 1 h 13 min
